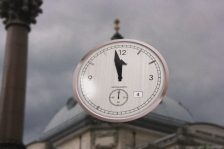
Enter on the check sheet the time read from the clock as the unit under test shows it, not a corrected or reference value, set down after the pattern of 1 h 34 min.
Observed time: 11 h 58 min
